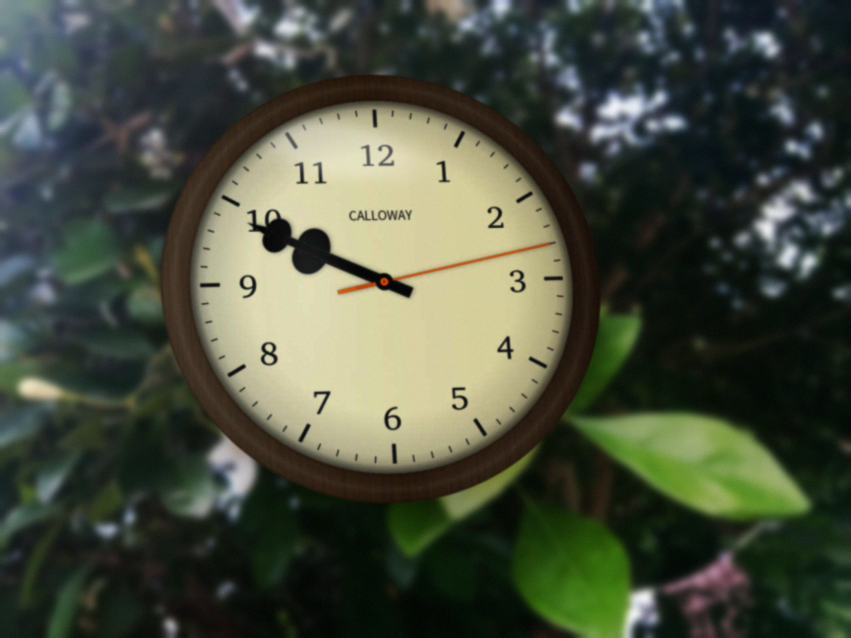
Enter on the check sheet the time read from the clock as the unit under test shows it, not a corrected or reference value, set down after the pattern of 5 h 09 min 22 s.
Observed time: 9 h 49 min 13 s
